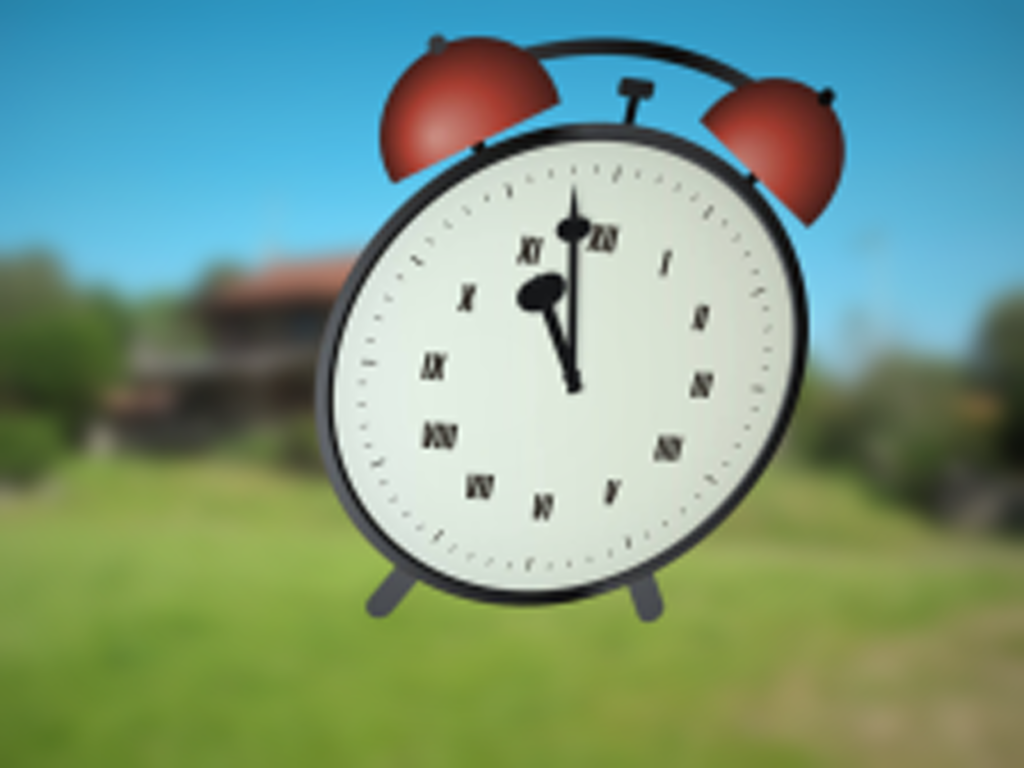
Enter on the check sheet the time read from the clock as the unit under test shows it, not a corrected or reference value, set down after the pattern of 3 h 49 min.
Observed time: 10 h 58 min
